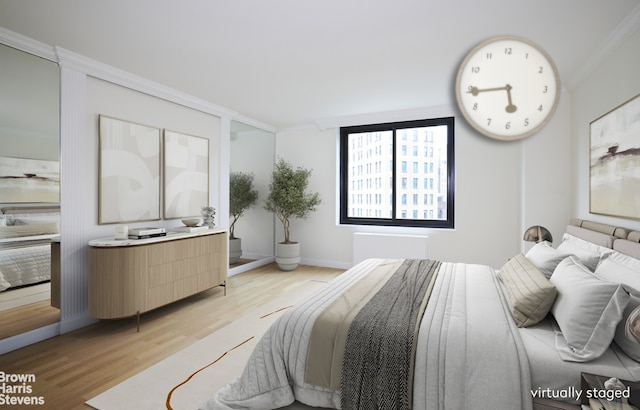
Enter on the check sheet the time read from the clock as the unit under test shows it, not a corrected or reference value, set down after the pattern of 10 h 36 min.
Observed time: 5 h 44 min
